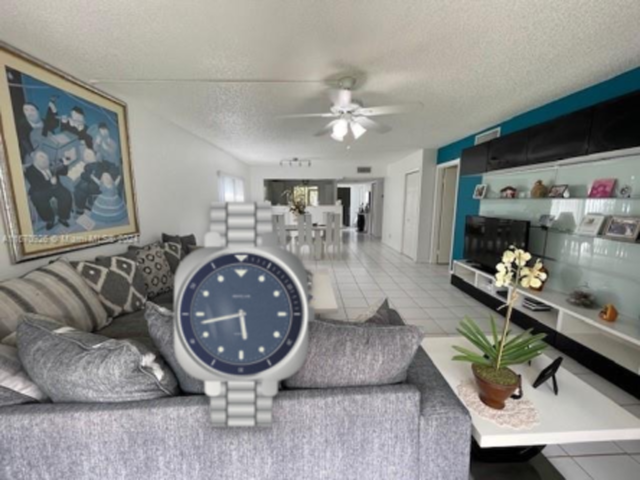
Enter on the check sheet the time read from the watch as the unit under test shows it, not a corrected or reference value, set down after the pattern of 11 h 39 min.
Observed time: 5 h 43 min
